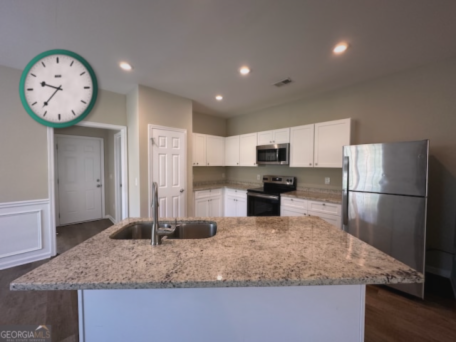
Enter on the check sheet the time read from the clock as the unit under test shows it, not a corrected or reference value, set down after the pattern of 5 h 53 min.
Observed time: 9 h 37 min
